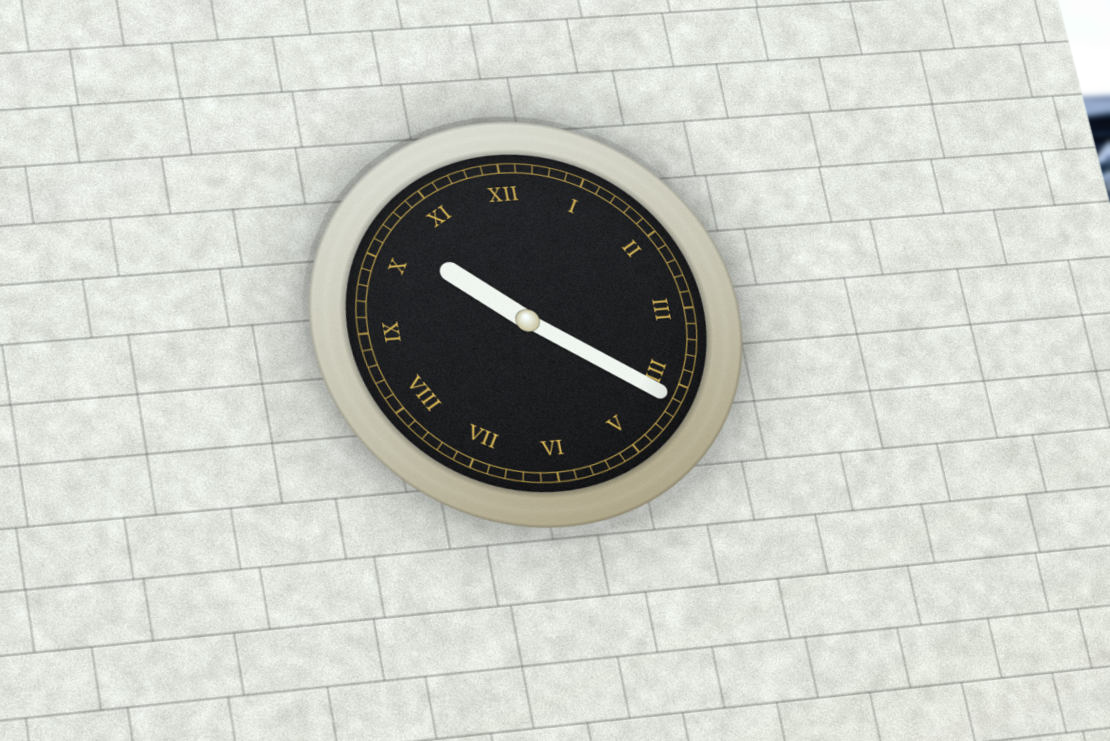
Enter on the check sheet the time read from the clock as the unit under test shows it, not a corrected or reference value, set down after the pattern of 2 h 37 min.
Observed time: 10 h 21 min
